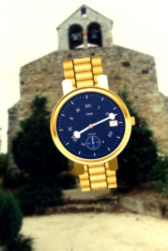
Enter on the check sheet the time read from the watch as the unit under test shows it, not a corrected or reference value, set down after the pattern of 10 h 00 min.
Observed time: 8 h 12 min
